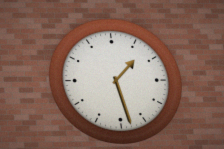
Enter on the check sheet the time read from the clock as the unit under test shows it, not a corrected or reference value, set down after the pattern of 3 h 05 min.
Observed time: 1 h 28 min
